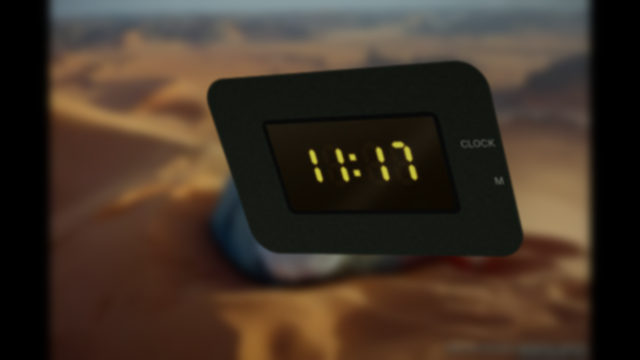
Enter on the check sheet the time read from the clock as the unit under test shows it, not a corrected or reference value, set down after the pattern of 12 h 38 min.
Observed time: 11 h 17 min
